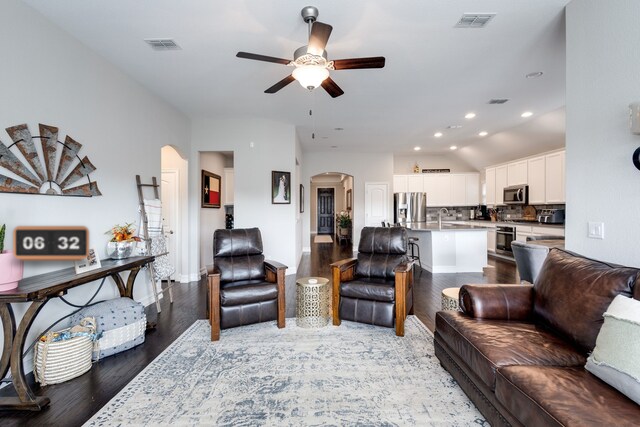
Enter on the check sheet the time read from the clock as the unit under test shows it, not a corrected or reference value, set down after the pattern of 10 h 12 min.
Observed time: 6 h 32 min
